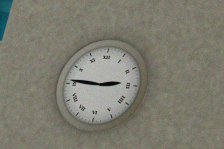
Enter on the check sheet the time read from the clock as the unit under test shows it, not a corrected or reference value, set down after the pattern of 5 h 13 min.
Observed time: 2 h 46 min
